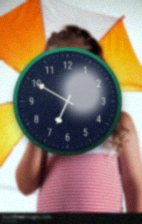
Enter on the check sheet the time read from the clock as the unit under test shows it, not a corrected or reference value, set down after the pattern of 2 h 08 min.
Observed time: 6 h 50 min
